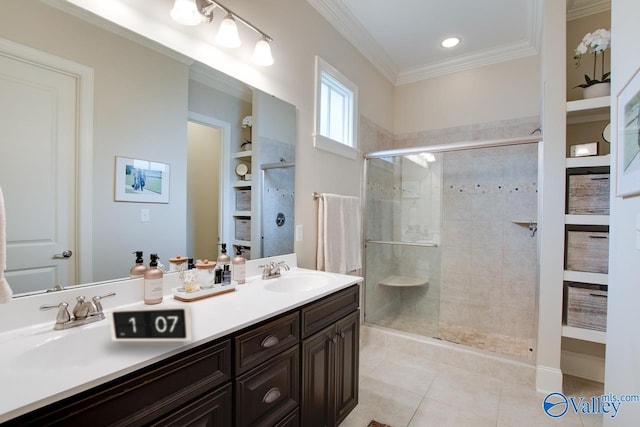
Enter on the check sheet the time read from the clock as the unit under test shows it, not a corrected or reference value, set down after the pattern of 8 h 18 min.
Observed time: 1 h 07 min
